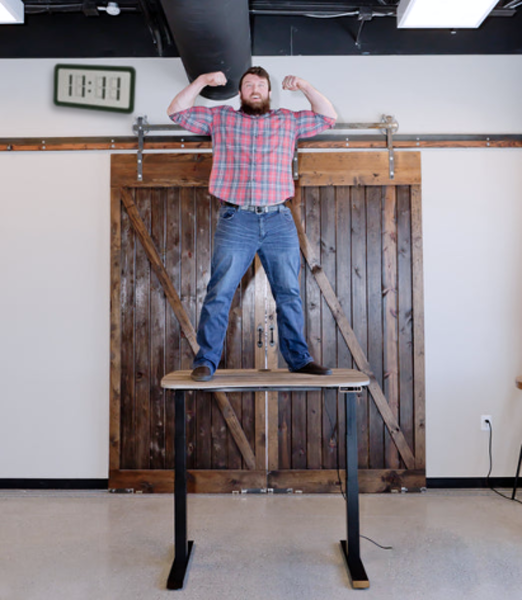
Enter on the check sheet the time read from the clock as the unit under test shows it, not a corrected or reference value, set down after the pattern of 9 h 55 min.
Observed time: 11 h 11 min
